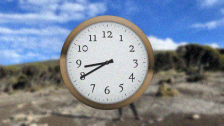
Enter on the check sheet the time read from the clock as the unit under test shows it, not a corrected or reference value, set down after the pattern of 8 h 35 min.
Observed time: 8 h 40 min
